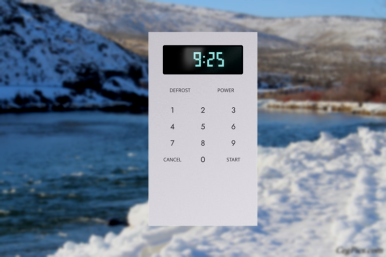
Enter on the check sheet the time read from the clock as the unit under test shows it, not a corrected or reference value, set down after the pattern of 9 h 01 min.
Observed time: 9 h 25 min
